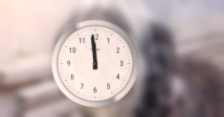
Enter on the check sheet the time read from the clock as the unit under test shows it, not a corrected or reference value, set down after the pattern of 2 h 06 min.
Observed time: 11 h 59 min
